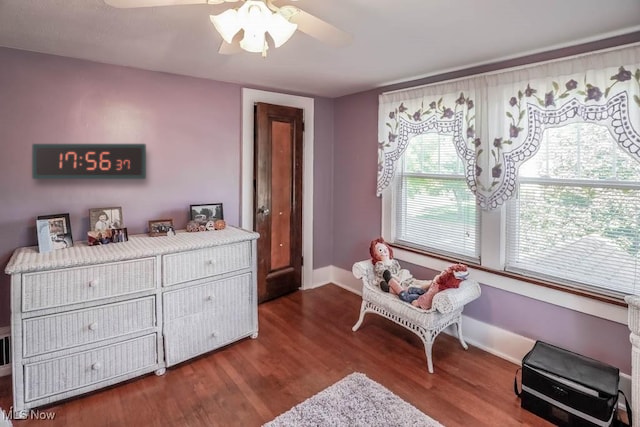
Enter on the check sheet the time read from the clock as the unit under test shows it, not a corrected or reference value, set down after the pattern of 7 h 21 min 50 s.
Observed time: 17 h 56 min 37 s
